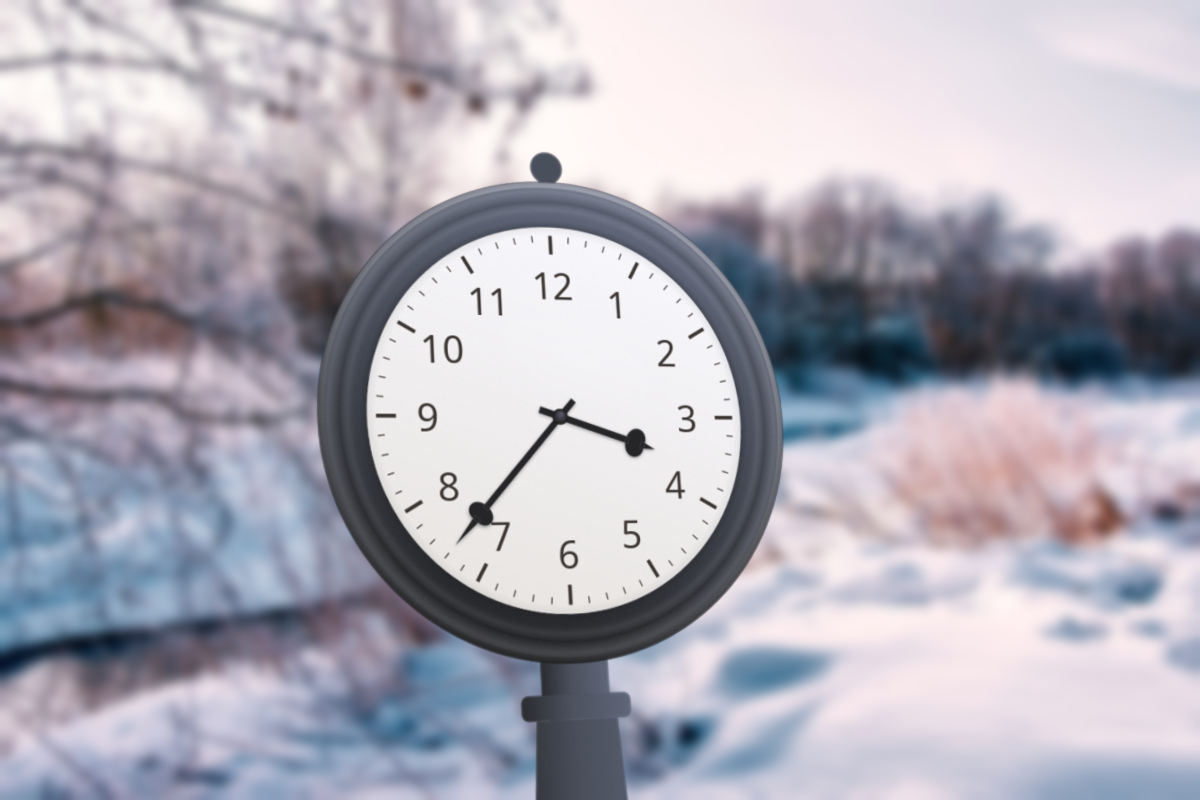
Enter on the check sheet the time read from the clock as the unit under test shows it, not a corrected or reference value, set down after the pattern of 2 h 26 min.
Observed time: 3 h 37 min
